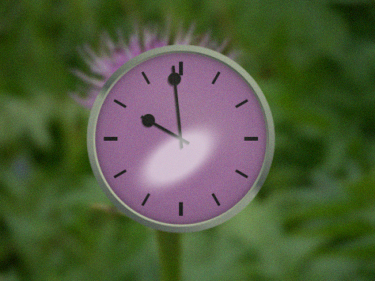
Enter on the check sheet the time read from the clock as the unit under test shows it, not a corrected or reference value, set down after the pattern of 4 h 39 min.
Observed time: 9 h 59 min
